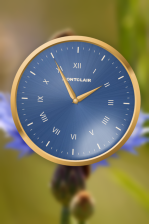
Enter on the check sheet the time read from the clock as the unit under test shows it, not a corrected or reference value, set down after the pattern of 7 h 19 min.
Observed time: 1 h 55 min
